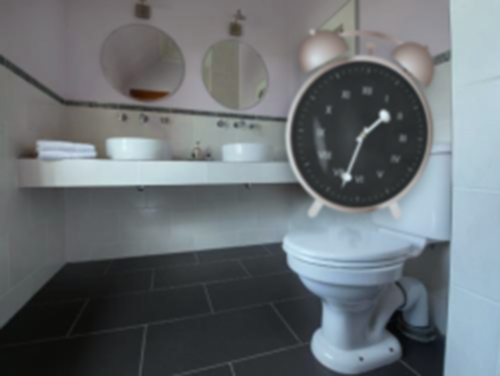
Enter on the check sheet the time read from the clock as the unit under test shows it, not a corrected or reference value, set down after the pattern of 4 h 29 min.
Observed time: 1 h 33 min
